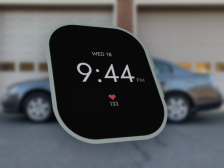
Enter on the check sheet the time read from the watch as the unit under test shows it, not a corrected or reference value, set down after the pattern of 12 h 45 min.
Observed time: 9 h 44 min
